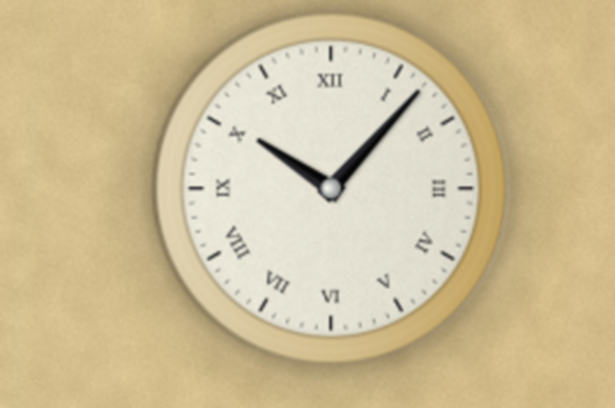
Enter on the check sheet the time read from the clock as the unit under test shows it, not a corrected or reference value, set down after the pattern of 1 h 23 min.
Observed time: 10 h 07 min
